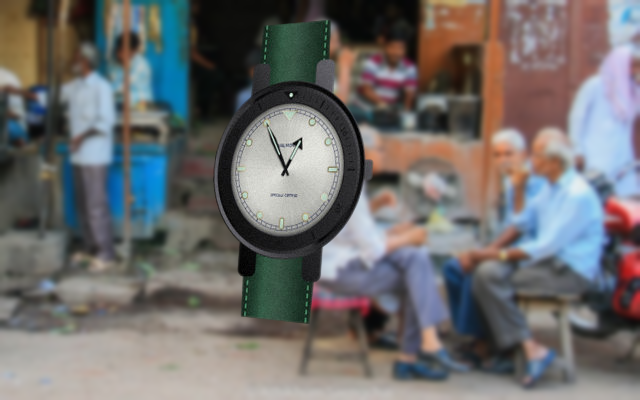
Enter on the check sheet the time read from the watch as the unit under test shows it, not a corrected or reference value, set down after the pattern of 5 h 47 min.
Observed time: 12 h 55 min
